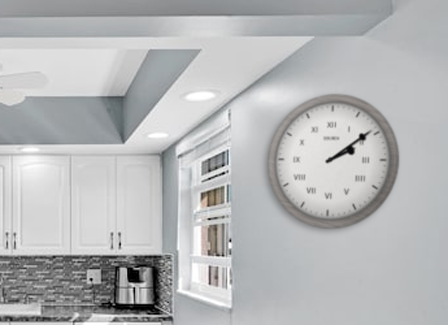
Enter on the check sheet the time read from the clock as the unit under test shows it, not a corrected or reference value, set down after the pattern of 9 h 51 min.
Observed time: 2 h 09 min
